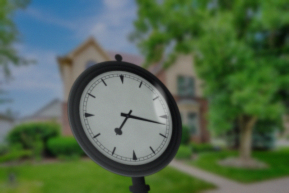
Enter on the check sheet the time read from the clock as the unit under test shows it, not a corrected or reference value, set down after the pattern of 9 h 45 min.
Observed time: 7 h 17 min
